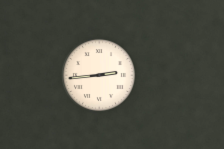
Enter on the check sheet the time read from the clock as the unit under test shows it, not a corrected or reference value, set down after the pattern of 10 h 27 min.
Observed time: 2 h 44 min
